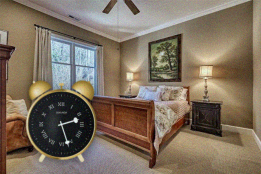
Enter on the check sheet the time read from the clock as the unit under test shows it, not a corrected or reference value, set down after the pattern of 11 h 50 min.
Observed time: 2 h 27 min
